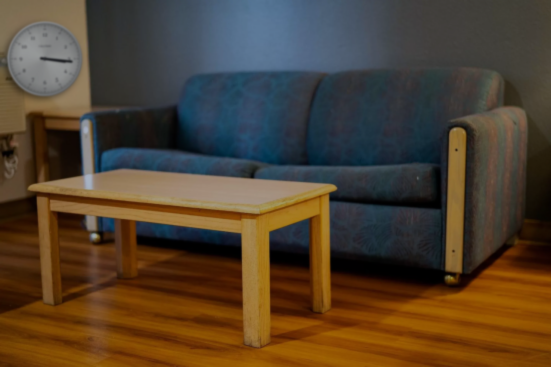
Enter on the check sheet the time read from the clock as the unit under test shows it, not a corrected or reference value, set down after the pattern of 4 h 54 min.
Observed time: 3 h 16 min
